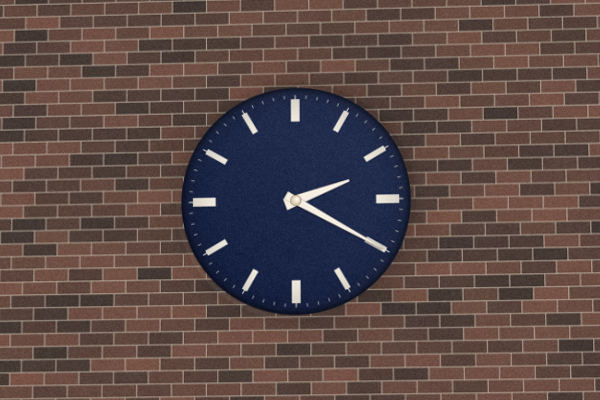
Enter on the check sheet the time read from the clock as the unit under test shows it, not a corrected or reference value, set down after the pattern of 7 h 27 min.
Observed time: 2 h 20 min
